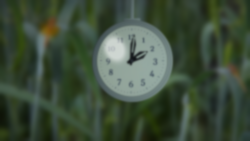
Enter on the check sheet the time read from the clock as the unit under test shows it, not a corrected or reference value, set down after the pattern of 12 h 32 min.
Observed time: 2 h 01 min
